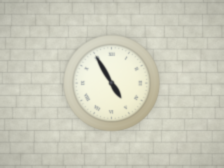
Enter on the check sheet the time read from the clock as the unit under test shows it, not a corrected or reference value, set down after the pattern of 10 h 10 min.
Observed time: 4 h 55 min
